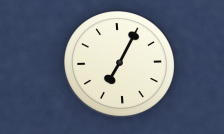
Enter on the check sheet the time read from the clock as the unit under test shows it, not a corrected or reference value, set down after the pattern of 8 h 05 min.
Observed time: 7 h 05 min
